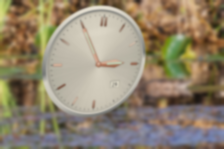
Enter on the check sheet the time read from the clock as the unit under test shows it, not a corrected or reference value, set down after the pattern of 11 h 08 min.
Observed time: 2 h 55 min
